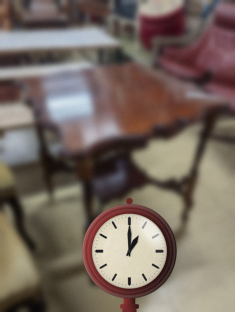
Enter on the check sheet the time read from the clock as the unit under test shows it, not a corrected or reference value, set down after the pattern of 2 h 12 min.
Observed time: 1 h 00 min
